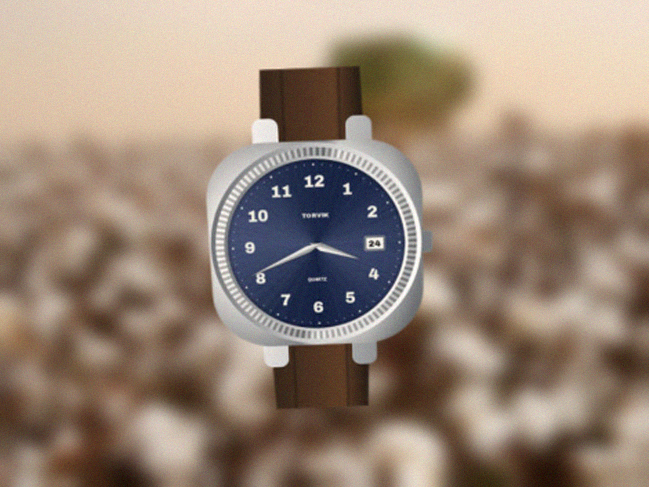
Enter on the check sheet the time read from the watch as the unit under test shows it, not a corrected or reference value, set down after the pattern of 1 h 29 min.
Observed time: 3 h 41 min
